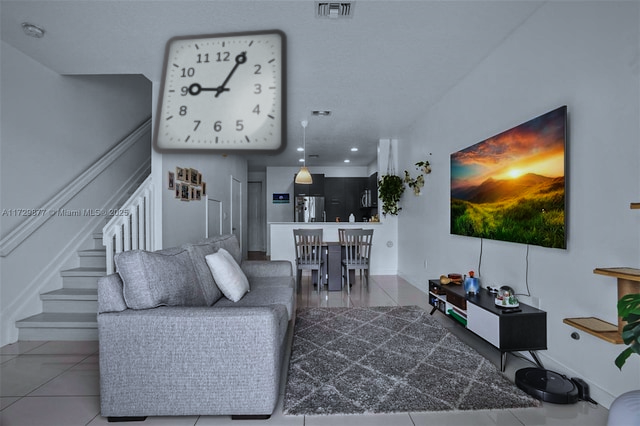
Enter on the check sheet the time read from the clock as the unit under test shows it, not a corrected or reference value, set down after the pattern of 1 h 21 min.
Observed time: 9 h 05 min
